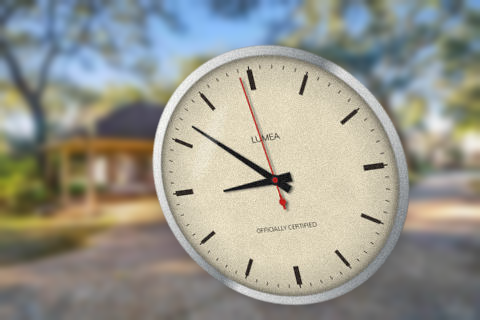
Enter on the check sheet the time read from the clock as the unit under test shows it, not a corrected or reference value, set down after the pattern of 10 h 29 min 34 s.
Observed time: 8 h 51 min 59 s
